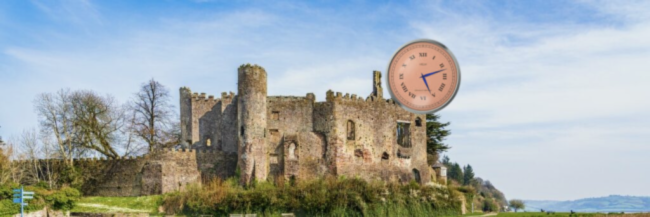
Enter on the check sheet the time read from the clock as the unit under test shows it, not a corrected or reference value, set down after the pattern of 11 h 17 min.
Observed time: 5 h 12 min
